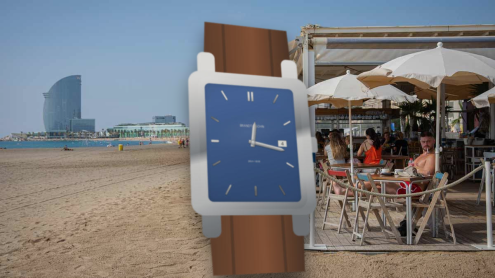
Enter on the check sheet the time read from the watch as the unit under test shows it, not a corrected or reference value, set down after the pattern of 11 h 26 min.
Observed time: 12 h 17 min
